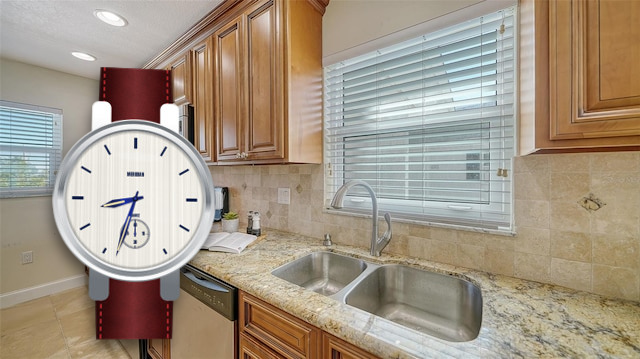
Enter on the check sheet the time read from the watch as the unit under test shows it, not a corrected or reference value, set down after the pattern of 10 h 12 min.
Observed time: 8 h 33 min
